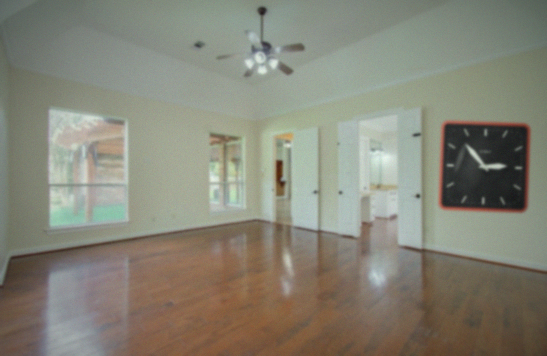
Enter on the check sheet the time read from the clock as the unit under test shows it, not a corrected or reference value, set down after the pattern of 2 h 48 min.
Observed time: 2 h 53 min
